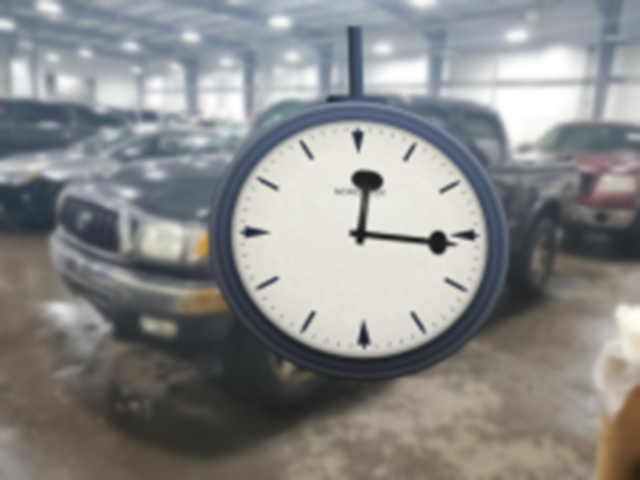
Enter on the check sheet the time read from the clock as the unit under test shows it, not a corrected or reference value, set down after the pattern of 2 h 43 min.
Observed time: 12 h 16 min
